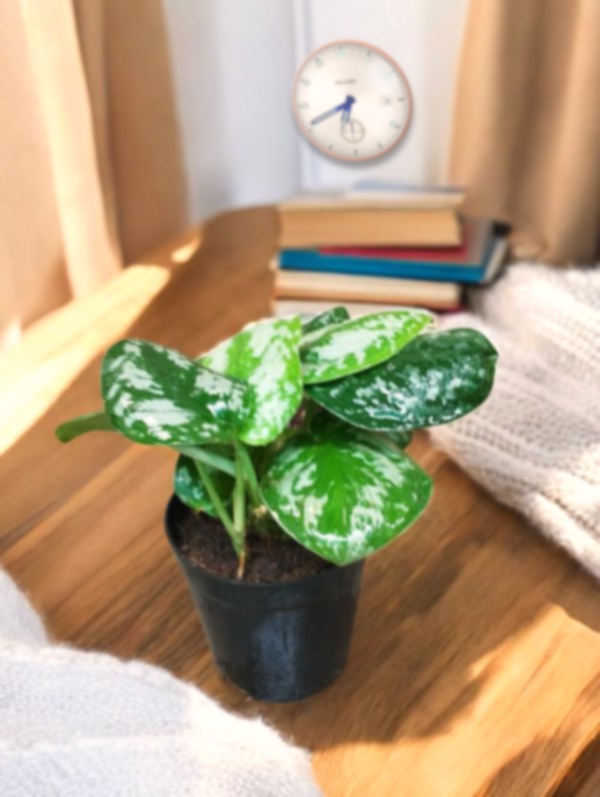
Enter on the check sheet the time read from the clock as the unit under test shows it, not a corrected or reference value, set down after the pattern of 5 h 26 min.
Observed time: 6 h 41 min
